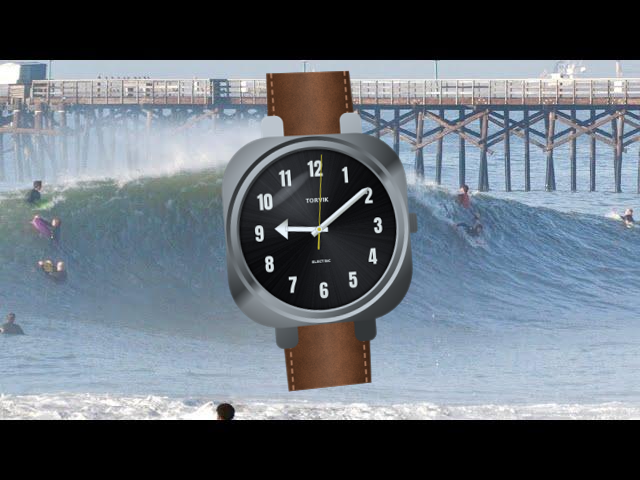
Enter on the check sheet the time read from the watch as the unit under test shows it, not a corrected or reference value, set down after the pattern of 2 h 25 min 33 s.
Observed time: 9 h 09 min 01 s
